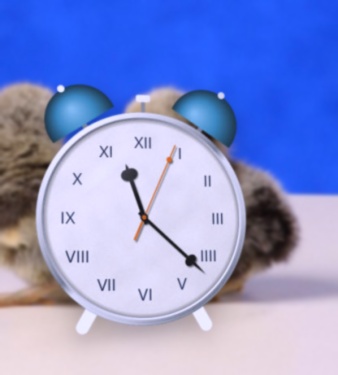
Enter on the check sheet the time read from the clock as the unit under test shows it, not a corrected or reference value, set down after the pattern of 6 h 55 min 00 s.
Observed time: 11 h 22 min 04 s
